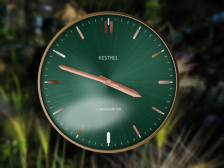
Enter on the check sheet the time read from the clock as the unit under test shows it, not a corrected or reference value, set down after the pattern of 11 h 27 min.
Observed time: 3 h 48 min
